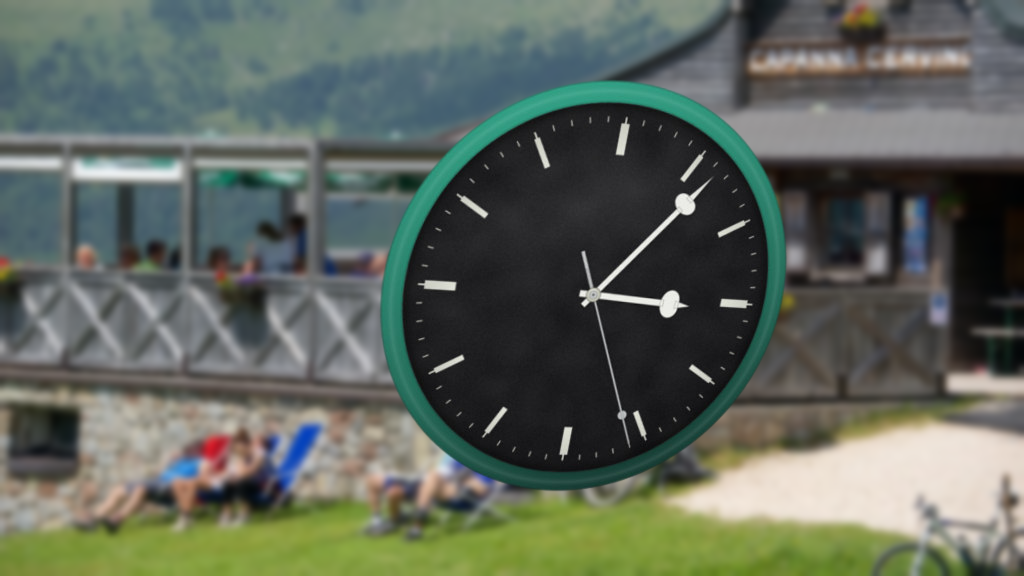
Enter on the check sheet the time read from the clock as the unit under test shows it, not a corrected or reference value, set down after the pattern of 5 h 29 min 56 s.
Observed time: 3 h 06 min 26 s
